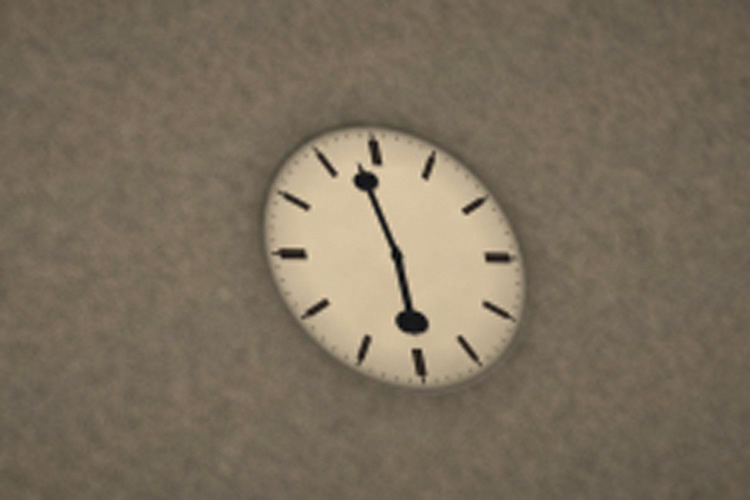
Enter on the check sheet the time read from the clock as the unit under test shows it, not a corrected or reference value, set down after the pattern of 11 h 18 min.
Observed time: 5 h 58 min
